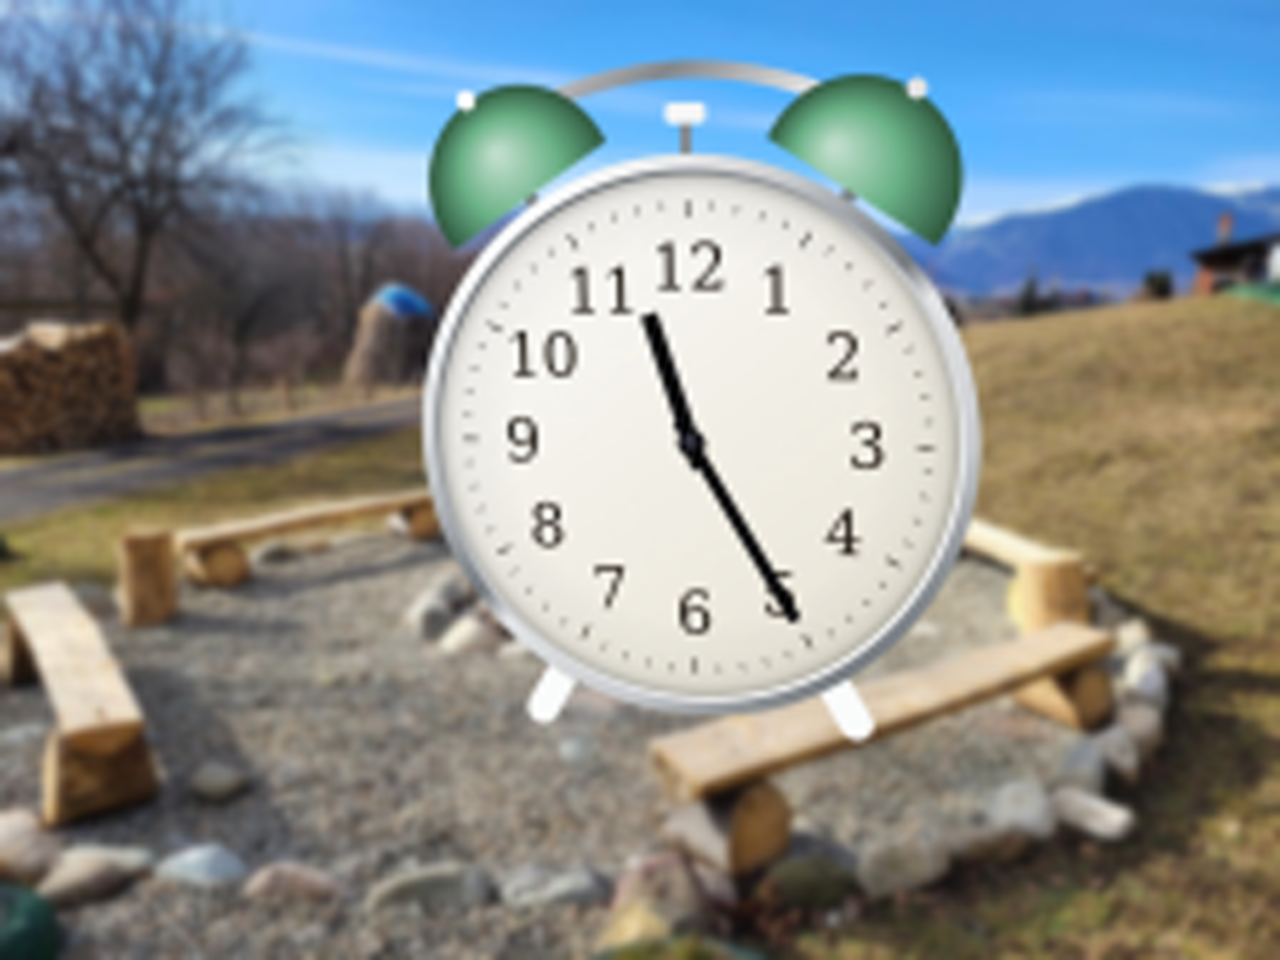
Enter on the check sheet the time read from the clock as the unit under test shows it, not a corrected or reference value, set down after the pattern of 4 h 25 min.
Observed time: 11 h 25 min
